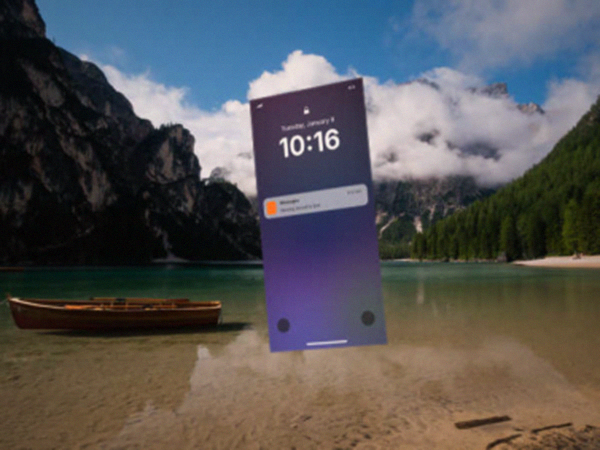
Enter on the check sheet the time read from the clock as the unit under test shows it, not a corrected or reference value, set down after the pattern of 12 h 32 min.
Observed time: 10 h 16 min
